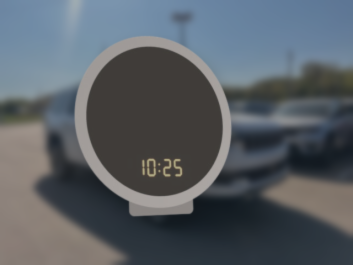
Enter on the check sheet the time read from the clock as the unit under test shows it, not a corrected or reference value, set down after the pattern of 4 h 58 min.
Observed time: 10 h 25 min
